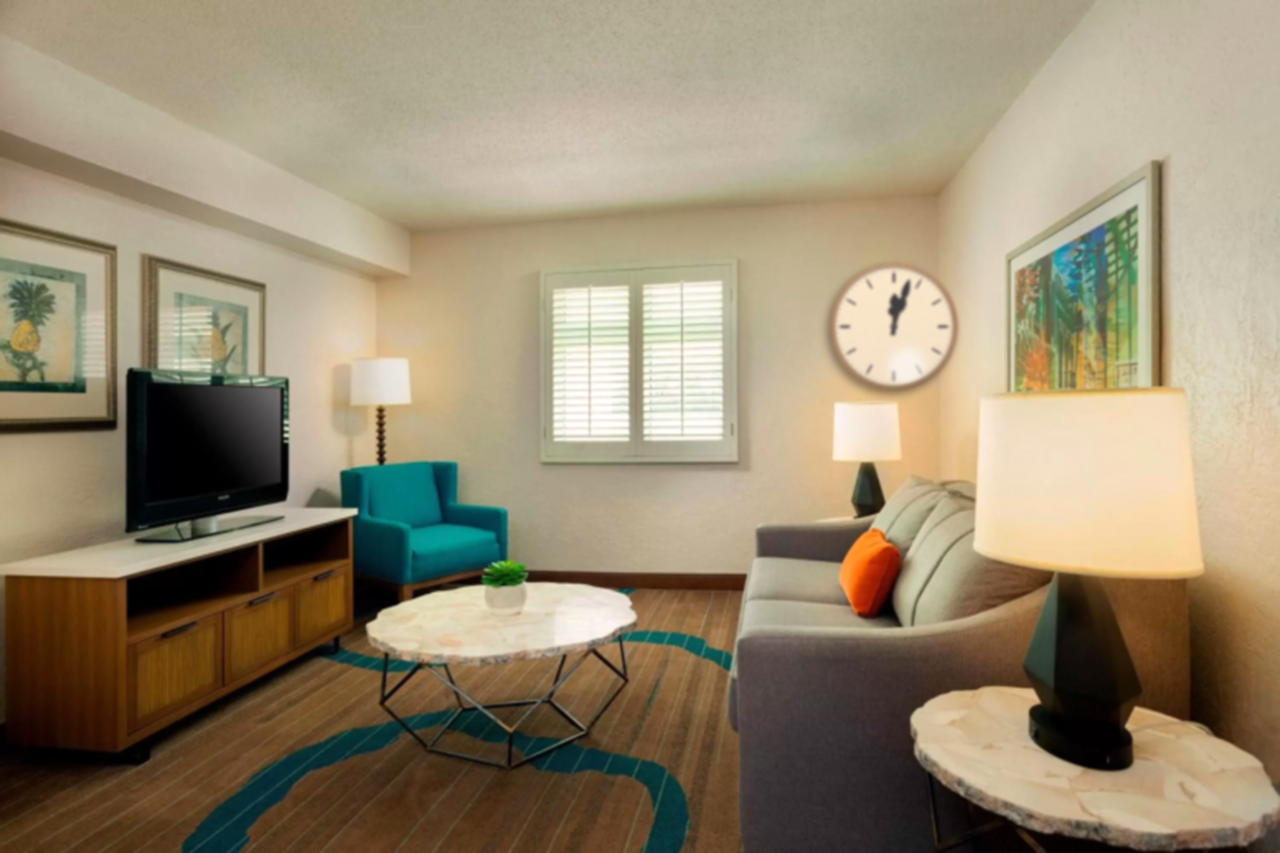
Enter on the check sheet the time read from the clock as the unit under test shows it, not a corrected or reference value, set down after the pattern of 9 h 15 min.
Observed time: 12 h 03 min
